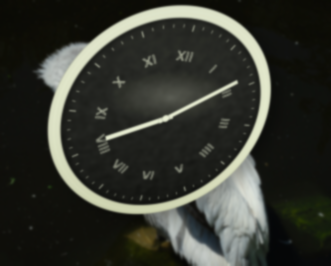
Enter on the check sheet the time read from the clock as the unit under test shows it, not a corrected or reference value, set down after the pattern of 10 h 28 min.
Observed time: 8 h 09 min
